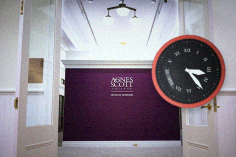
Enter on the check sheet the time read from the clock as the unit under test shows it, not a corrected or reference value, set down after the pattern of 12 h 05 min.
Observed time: 3 h 24 min
